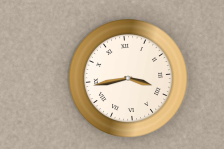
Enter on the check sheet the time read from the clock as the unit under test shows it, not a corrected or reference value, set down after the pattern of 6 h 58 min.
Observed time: 3 h 44 min
